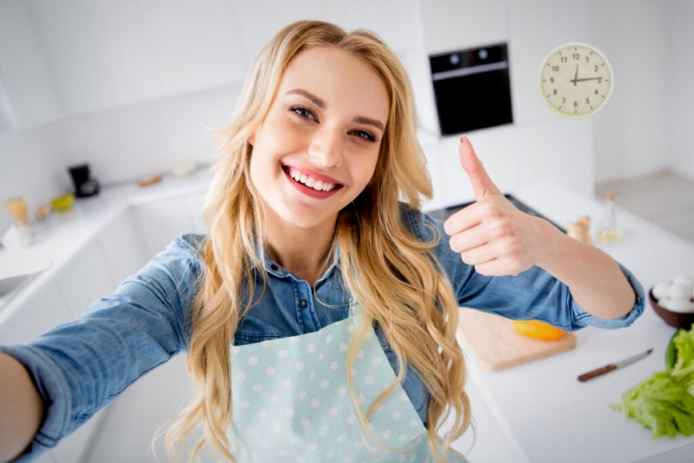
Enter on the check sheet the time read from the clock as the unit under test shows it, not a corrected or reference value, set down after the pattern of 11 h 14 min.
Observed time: 12 h 14 min
